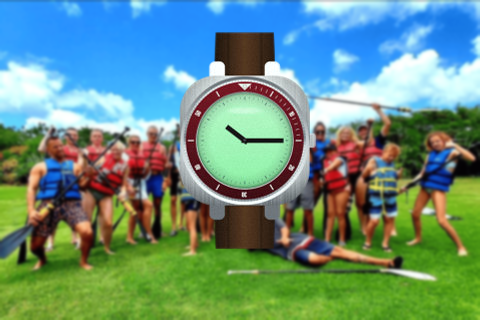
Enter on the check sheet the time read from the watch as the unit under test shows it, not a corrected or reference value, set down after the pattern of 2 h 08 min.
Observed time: 10 h 15 min
